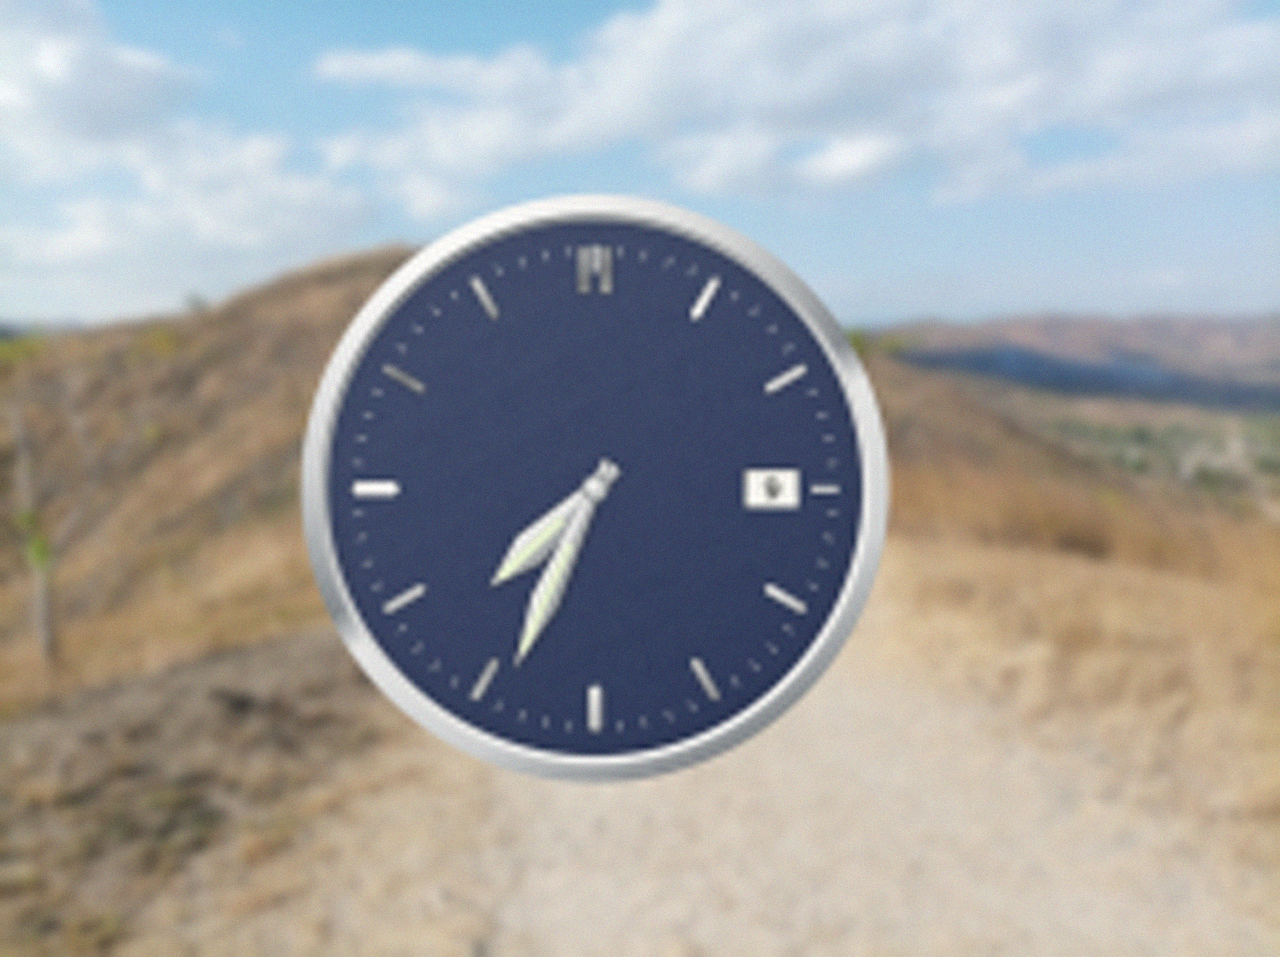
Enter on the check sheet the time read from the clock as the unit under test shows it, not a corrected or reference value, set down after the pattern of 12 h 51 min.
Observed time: 7 h 34 min
